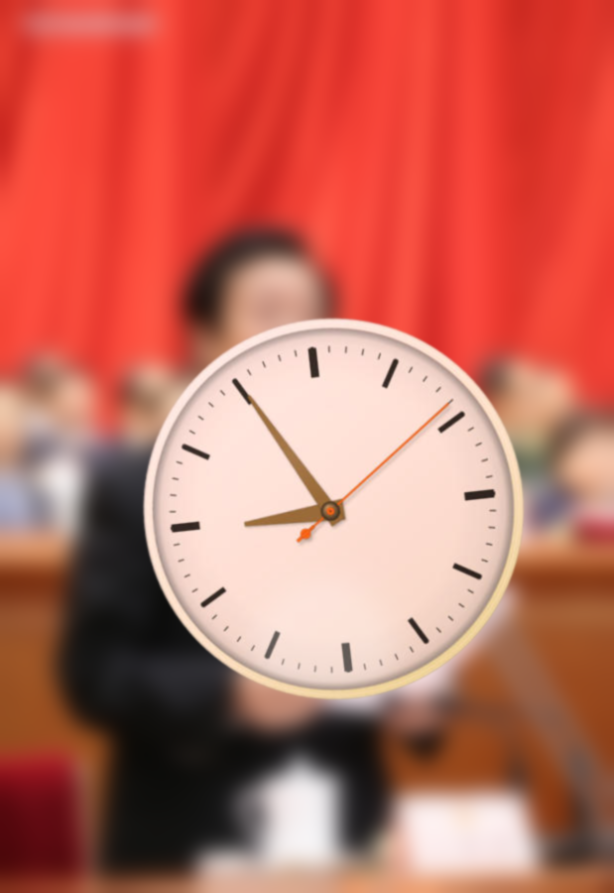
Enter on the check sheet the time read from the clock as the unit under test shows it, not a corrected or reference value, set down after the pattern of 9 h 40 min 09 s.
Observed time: 8 h 55 min 09 s
